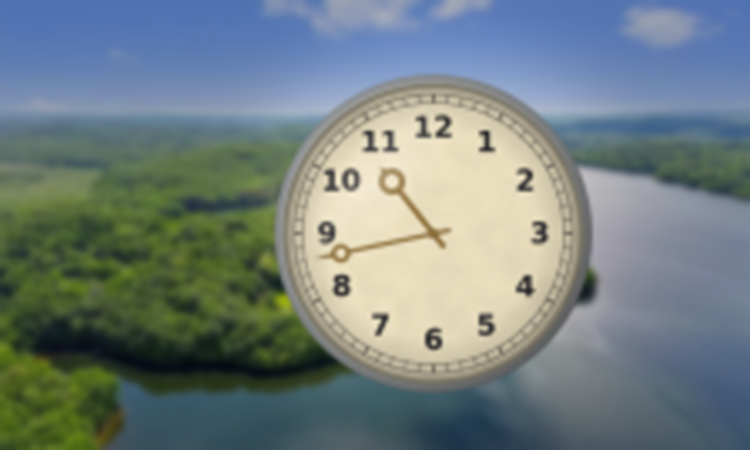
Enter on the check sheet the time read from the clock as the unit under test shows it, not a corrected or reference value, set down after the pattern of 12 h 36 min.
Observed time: 10 h 43 min
